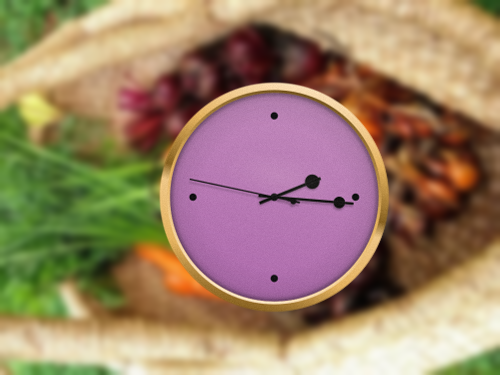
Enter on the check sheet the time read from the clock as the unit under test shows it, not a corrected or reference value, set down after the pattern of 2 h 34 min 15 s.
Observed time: 2 h 15 min 47 s
